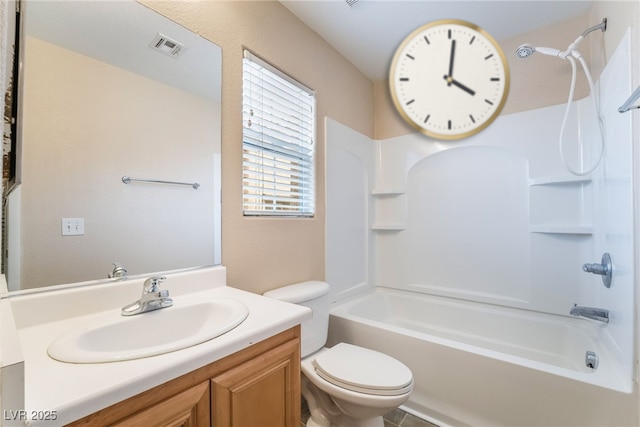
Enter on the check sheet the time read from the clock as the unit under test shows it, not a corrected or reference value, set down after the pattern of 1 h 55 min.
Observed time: 4 h 01 min
